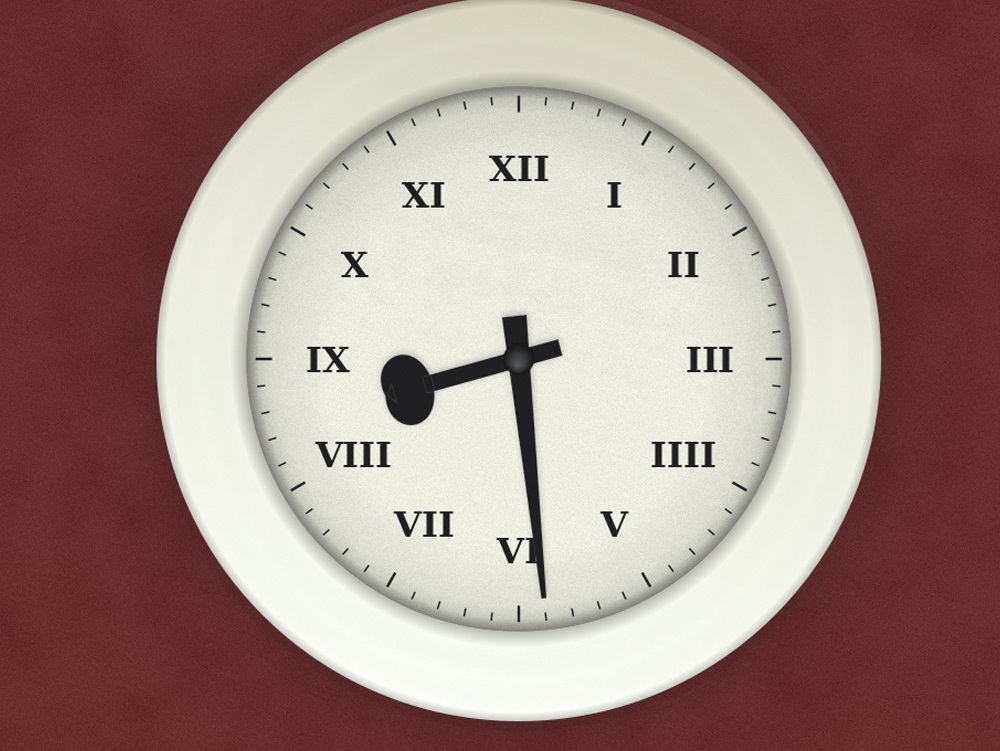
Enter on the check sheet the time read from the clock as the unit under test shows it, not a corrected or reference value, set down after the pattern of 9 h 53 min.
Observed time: 8 h 29 min
